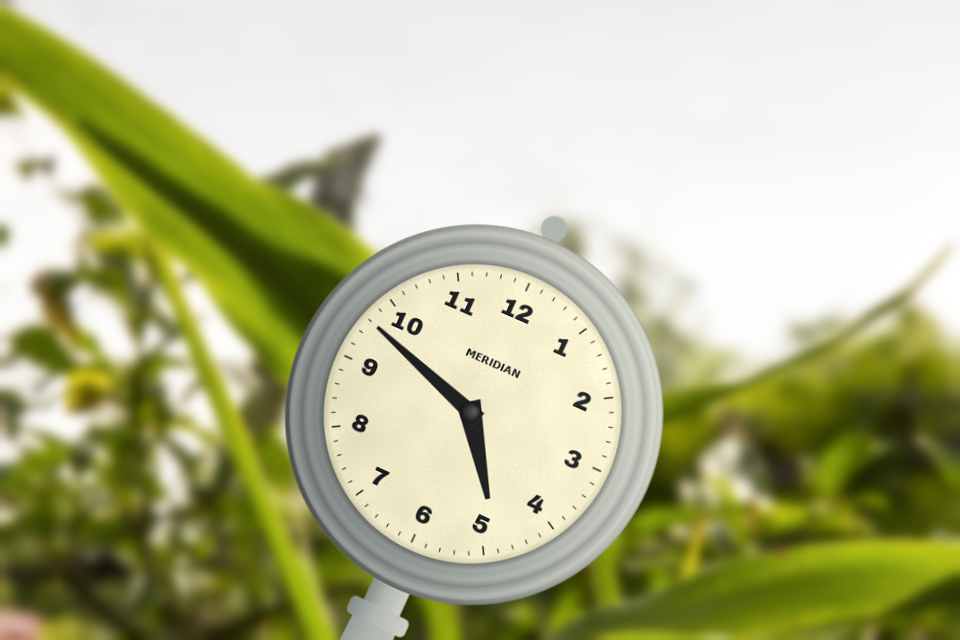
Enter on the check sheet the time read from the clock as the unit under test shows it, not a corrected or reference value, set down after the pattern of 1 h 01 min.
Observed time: 4 h 48 min
